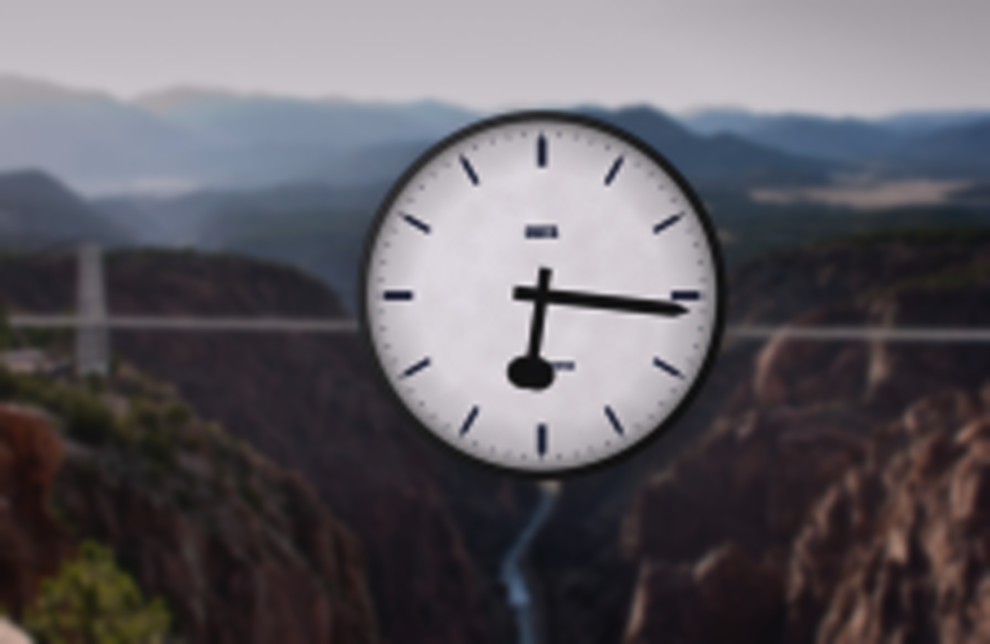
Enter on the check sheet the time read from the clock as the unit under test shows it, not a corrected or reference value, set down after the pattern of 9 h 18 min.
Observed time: 6 h 16 min
